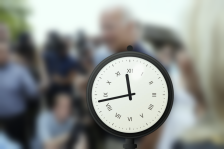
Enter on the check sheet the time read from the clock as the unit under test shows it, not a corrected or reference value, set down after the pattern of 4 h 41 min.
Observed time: 11 h 43 min
